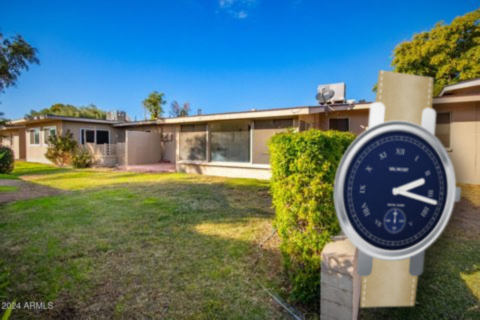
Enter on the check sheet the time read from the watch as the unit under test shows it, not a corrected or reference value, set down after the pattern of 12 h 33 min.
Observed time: 2 h 17 min
